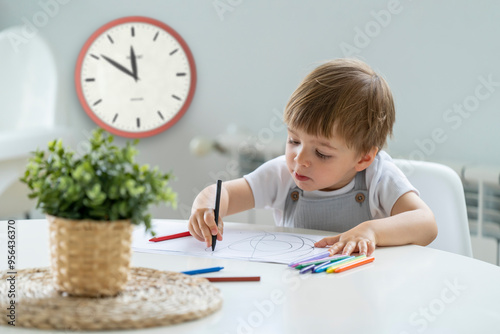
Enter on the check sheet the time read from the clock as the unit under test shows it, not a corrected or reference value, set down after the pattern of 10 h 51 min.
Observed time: 11 h 51 min
